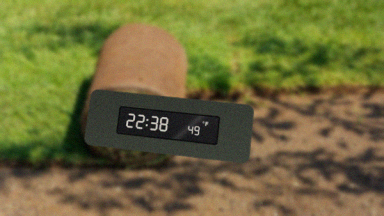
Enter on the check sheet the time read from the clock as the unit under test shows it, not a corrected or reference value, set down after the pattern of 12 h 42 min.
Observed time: 22 h 38 min
